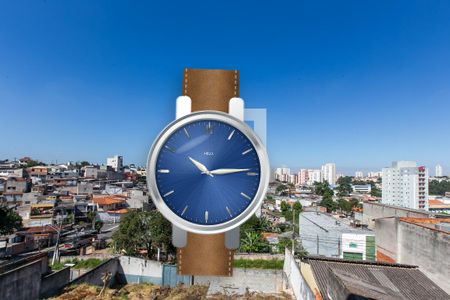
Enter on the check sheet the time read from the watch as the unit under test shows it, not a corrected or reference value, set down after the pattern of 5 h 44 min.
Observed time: 10 h 14 min
